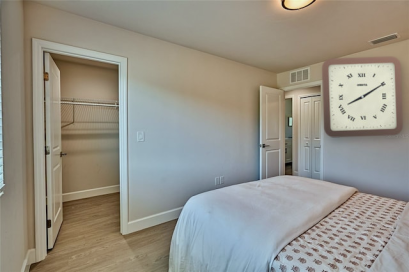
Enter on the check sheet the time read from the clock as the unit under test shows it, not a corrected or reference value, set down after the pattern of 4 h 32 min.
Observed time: 8 h 10 min
